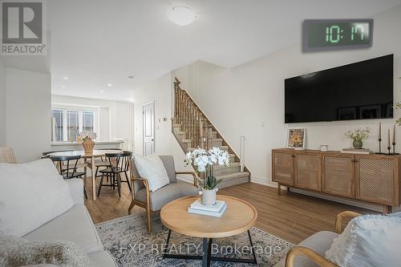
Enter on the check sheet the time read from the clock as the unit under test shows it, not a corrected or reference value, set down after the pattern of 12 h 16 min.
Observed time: 10 h 17 min
